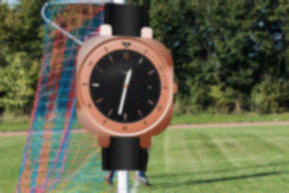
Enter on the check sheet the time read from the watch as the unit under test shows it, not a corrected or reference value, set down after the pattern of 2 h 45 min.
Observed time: 12 h 32 min
